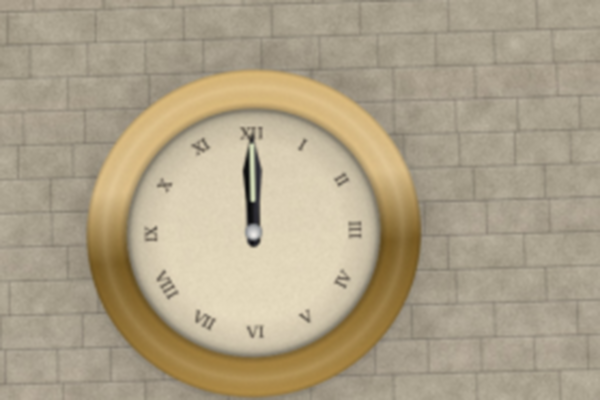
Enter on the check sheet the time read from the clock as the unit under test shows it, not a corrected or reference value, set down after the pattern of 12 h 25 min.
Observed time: 12 h 00 min
